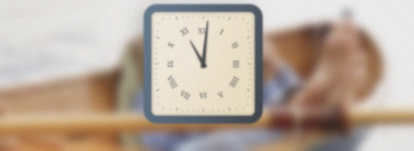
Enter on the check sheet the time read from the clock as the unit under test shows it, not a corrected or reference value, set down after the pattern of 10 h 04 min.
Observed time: 11 h 01 min
